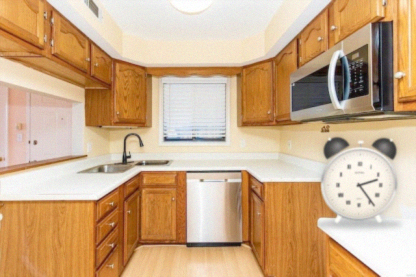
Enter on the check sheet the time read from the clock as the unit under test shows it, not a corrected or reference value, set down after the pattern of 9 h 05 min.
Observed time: 2 h 24 min
